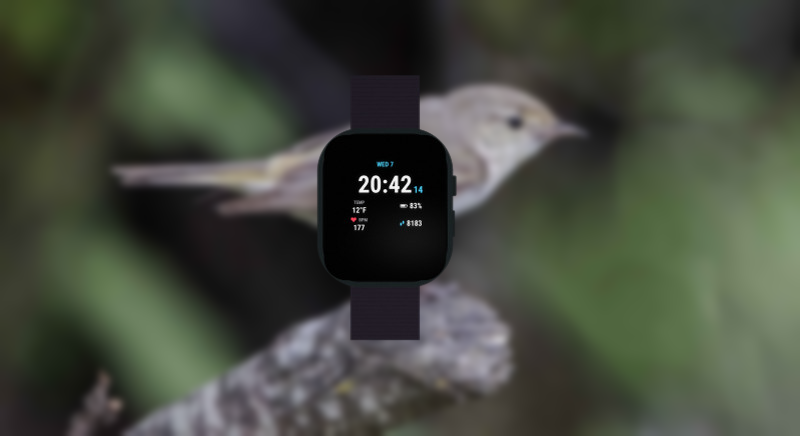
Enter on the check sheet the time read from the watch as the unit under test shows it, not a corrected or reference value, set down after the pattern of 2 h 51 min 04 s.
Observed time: 20 h 42 min 14 s
